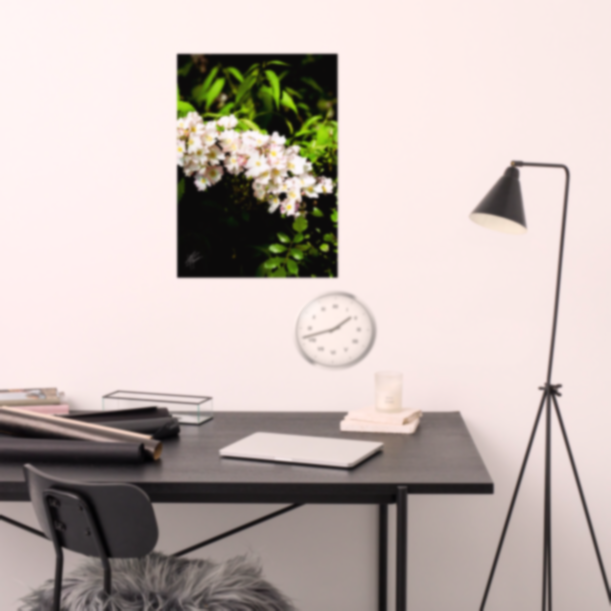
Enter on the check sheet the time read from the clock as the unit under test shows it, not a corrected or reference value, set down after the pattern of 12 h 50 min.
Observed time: 1 h 42 min
